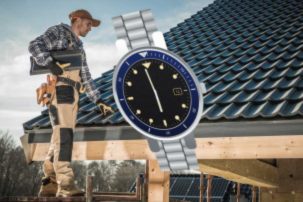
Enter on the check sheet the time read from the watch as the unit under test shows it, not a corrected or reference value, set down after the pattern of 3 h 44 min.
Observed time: 5 h 59 min
